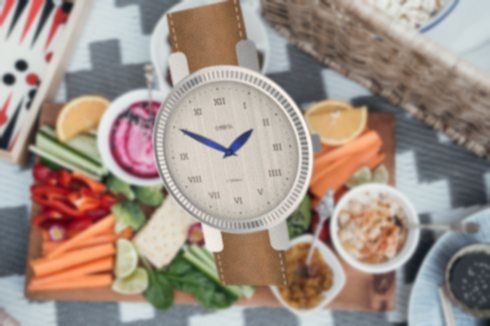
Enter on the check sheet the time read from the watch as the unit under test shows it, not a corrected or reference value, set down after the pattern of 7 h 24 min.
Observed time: 1 h 50 min
